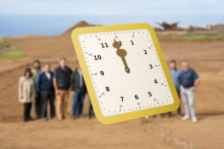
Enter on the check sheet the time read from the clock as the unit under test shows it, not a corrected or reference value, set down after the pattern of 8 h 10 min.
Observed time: 11 h 59 min
